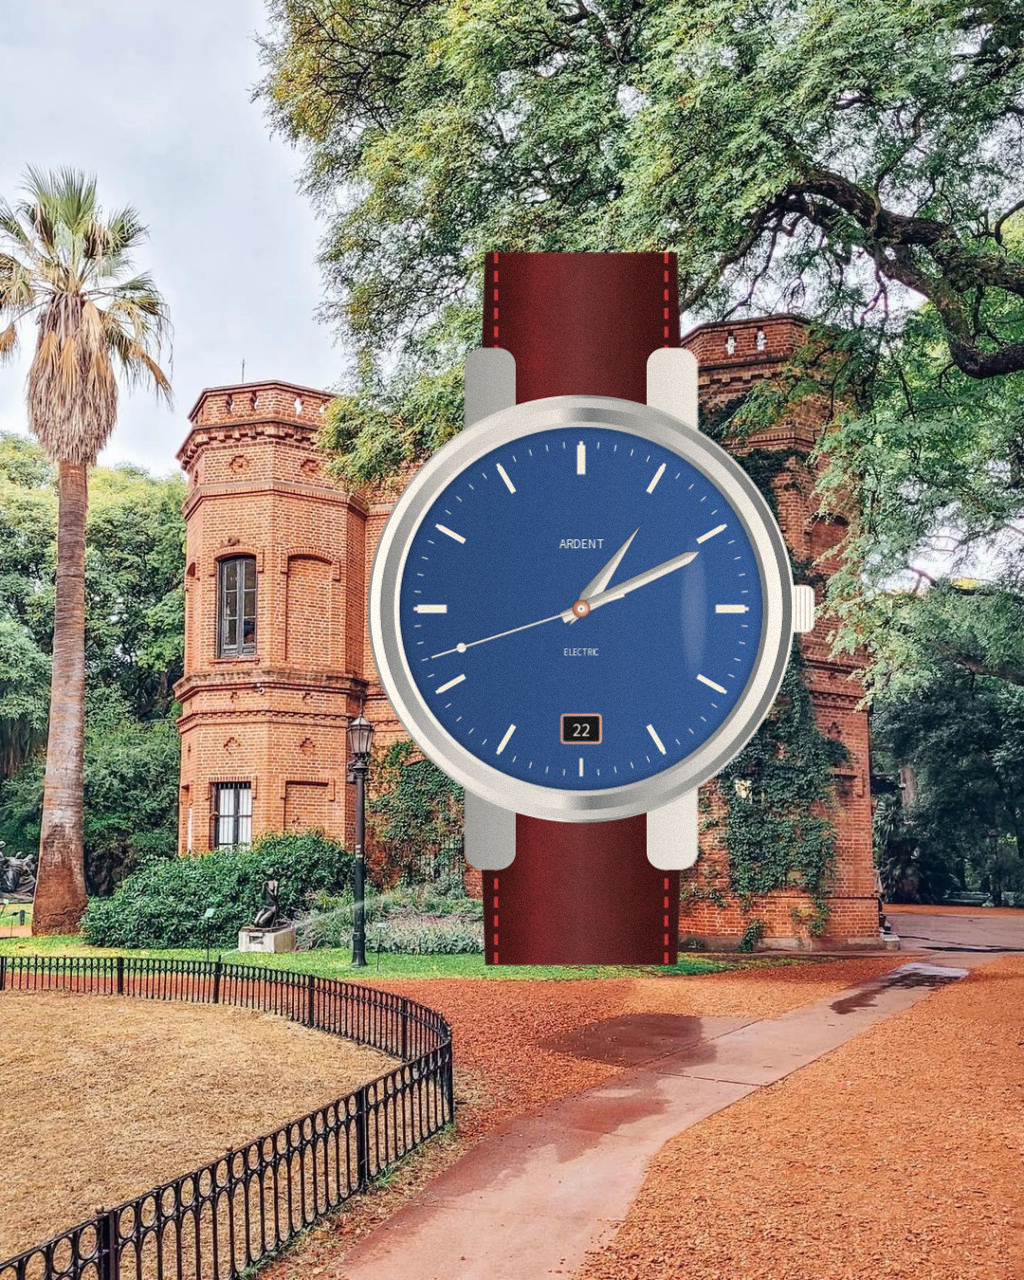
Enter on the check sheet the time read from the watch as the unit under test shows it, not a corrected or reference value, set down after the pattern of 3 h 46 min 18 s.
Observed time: 1 h 10 min 42 s
